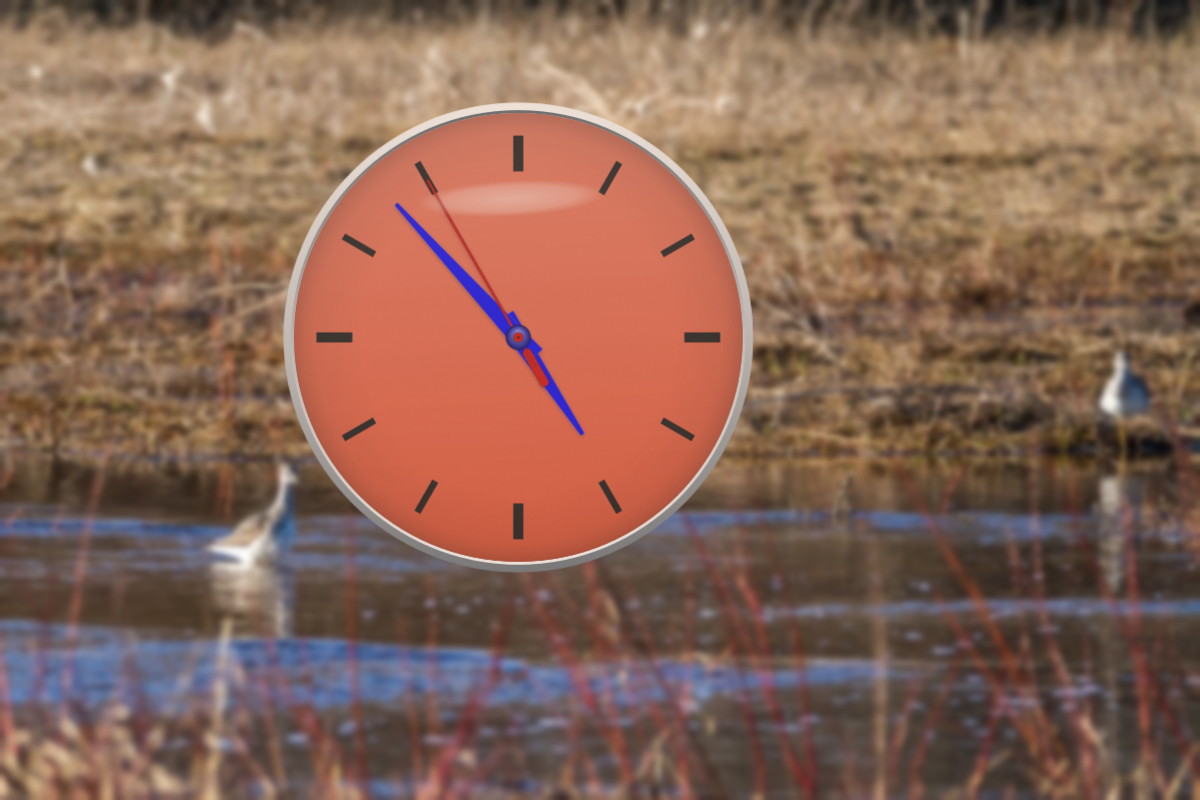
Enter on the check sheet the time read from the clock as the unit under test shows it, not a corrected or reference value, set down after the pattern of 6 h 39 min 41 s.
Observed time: 4 h 52 min 55 s
